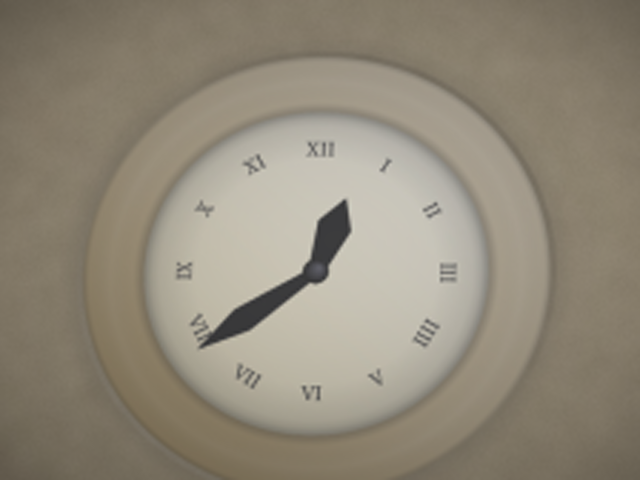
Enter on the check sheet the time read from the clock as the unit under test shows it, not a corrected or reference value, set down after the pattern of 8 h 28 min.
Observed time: 12 h 39 min
